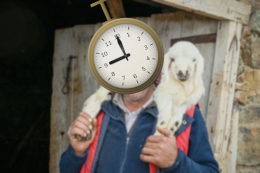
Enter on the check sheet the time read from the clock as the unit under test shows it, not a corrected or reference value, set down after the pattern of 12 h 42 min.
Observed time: 9 h 00 min
